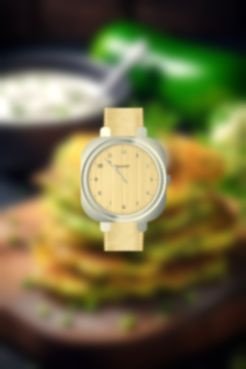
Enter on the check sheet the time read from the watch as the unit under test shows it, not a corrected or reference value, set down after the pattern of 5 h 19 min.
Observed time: 10 h 53 min
